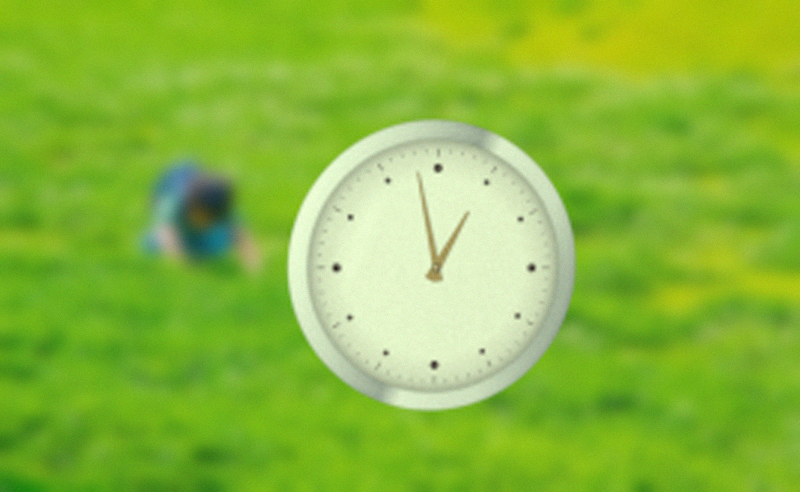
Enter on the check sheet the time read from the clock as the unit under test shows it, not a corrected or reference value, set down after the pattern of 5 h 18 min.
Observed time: 12 h 58 min
